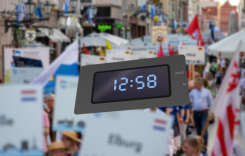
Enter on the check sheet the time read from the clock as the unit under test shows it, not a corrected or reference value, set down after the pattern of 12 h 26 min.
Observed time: 12 h 58 min
